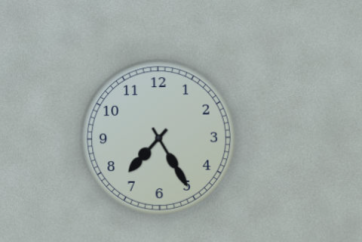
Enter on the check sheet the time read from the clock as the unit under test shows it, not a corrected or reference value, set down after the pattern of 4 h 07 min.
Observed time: 7 h 25 min
